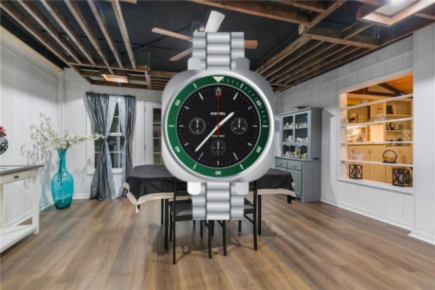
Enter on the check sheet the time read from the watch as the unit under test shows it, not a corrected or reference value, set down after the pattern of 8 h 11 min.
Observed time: 1 h 37 min
